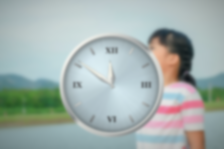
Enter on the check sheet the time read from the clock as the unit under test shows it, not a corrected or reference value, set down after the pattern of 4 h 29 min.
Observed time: 11 h 51 min
